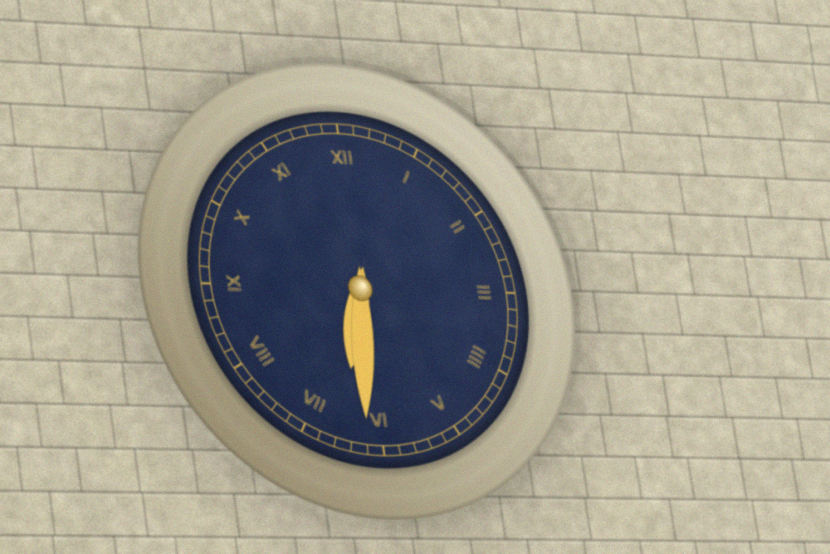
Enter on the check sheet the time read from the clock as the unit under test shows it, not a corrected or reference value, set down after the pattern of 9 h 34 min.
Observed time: 6 h 31 min
